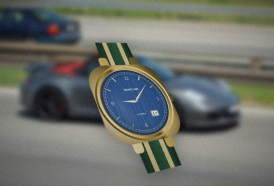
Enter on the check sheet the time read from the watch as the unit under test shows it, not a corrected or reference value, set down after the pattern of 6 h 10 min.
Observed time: 9 h 08 min
